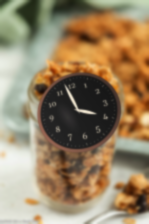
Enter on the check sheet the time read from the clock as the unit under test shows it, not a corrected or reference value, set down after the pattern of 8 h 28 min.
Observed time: 3 h 58 min
